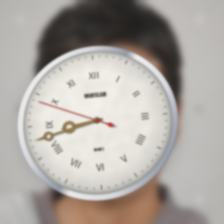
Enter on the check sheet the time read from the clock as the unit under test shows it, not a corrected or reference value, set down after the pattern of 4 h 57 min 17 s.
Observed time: 8 h 42 min 49 s
